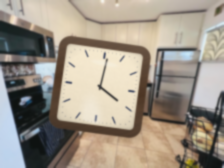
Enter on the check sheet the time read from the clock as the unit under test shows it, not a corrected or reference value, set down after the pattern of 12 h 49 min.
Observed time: 4 h 01 min
